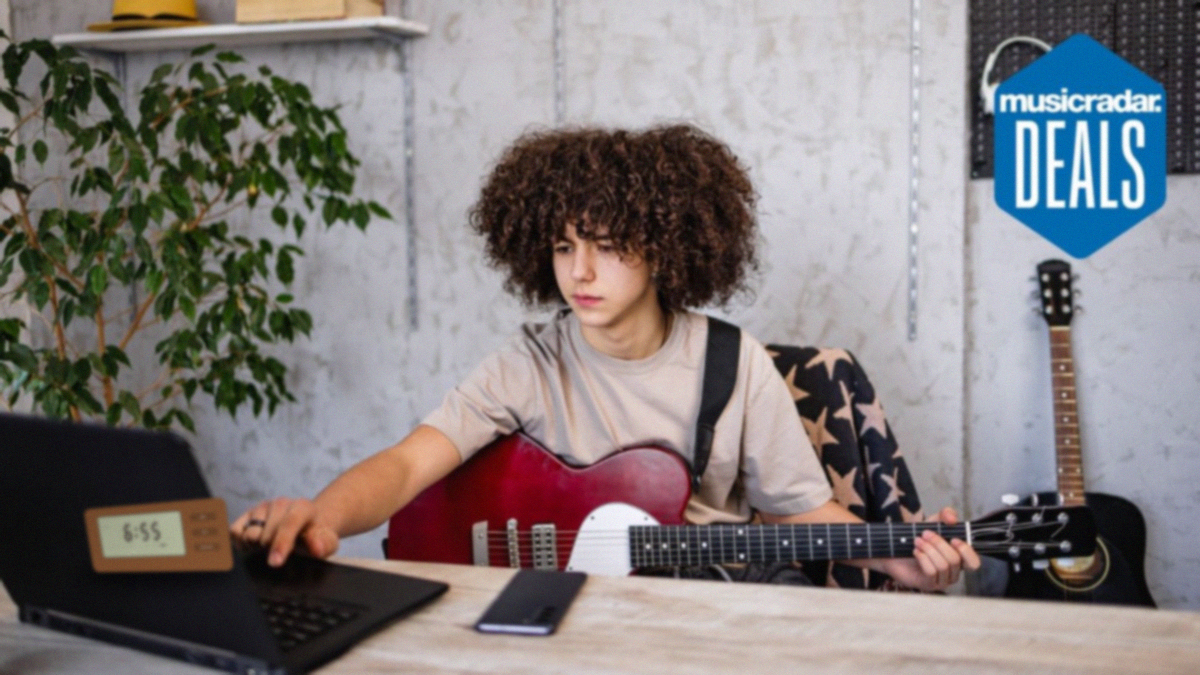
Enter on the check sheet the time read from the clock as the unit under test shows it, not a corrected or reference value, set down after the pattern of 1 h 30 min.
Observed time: 6 h 55 min
